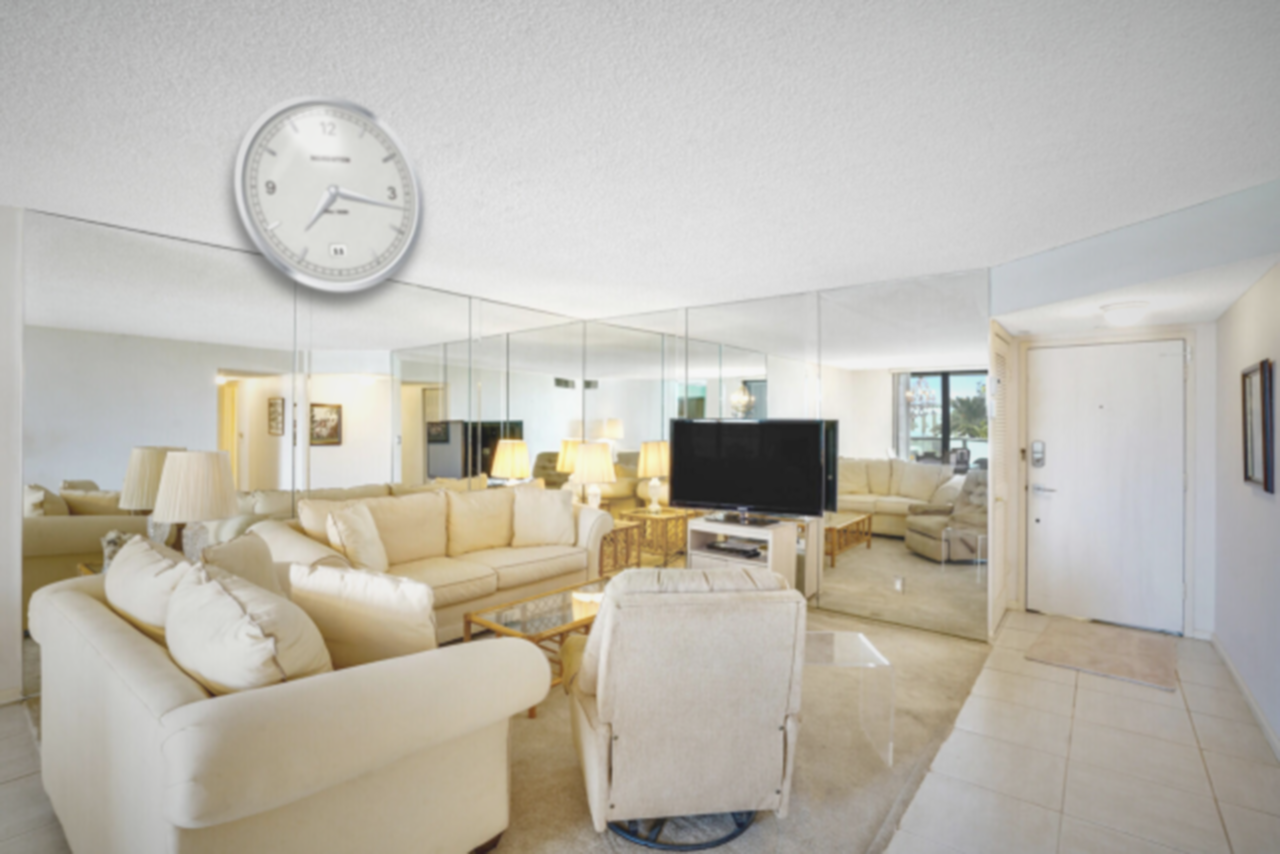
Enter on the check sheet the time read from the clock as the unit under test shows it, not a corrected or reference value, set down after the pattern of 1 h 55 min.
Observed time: 7 h 17 min
